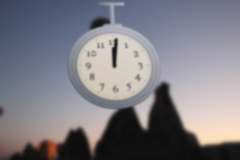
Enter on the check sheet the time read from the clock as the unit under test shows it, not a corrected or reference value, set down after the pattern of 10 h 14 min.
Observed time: 12 h 01 min
